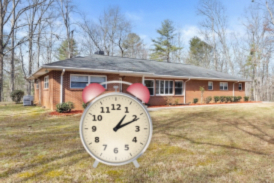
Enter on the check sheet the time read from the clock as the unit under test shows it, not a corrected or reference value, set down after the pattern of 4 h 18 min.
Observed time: 1 h 11 min
